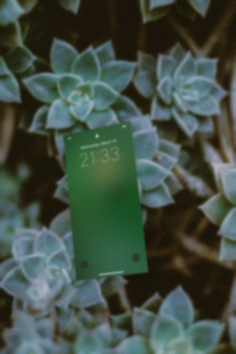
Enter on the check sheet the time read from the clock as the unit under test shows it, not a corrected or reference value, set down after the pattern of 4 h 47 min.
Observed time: 21 h 33 min
